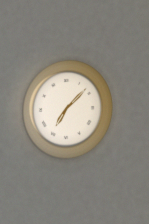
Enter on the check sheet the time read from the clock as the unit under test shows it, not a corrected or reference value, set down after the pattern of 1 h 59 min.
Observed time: 7 h 08 min
